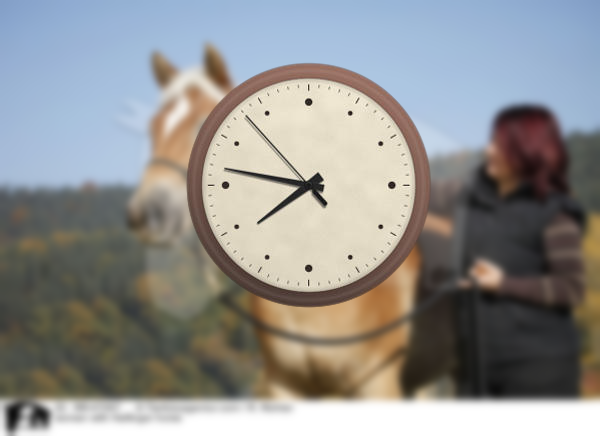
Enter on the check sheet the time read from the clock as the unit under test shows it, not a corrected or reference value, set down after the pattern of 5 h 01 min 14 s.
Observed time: 7 h 46 min 53 s
